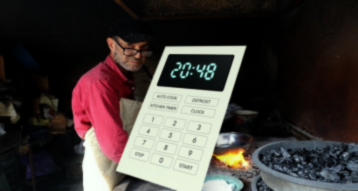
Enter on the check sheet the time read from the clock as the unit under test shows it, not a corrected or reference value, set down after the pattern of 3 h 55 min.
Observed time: 20 h 48 min
